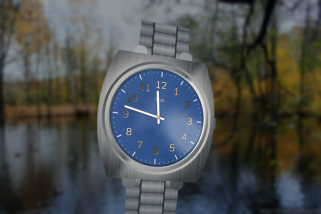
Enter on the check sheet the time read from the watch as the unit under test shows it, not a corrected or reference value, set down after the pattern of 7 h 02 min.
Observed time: 11 h 47 min
